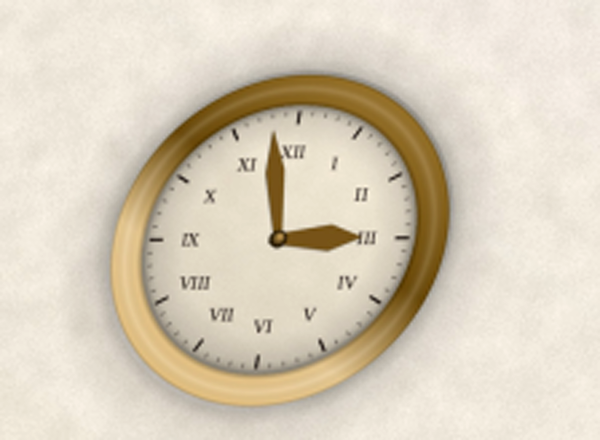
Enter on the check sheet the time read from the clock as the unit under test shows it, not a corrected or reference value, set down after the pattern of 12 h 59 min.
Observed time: 2 h 58 min
